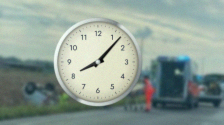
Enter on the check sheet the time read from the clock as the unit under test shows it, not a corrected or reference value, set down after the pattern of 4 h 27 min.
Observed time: 8 h 07 min
